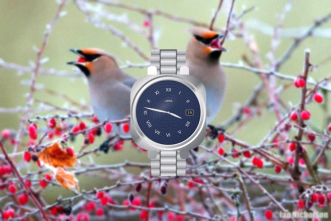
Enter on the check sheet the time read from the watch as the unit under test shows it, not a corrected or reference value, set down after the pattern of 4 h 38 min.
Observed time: 3 h 47 min
